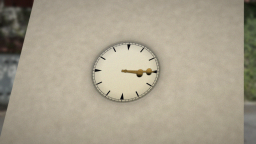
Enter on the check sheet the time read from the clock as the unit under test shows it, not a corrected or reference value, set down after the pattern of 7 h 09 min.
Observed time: 3 h 15 min
